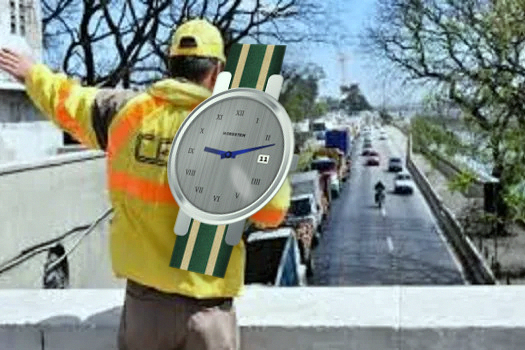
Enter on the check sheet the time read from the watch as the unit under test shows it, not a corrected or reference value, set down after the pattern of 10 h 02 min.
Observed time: 9 h 12 min
